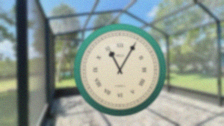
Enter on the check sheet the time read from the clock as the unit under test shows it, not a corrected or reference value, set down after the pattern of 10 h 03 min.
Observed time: 11 h 05 min
